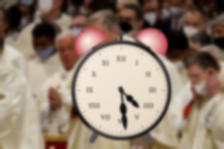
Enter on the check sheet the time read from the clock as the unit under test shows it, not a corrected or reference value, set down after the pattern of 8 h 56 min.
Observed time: 4 h 29 min
